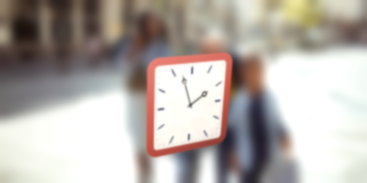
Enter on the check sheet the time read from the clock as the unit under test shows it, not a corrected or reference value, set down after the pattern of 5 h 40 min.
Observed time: 1 h 57 min
